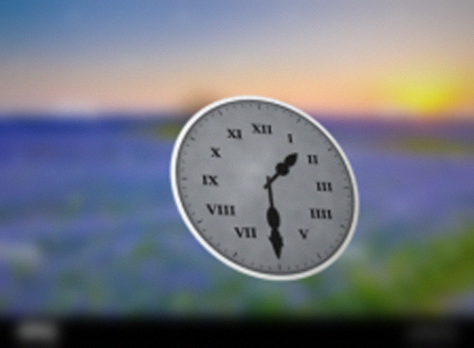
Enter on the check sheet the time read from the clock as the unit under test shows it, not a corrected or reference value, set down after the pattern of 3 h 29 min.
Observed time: 1 h 30 min
